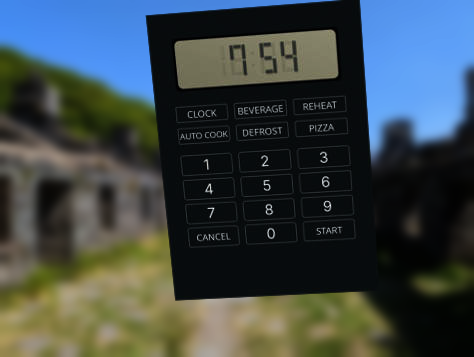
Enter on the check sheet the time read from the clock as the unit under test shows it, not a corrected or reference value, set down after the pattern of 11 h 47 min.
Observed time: 7 h 54 min
